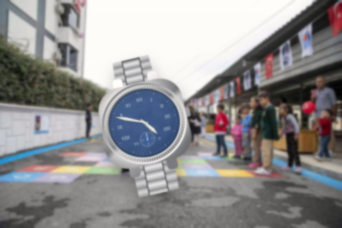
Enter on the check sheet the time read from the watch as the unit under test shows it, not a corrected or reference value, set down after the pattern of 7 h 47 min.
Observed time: 4 h 49 min
